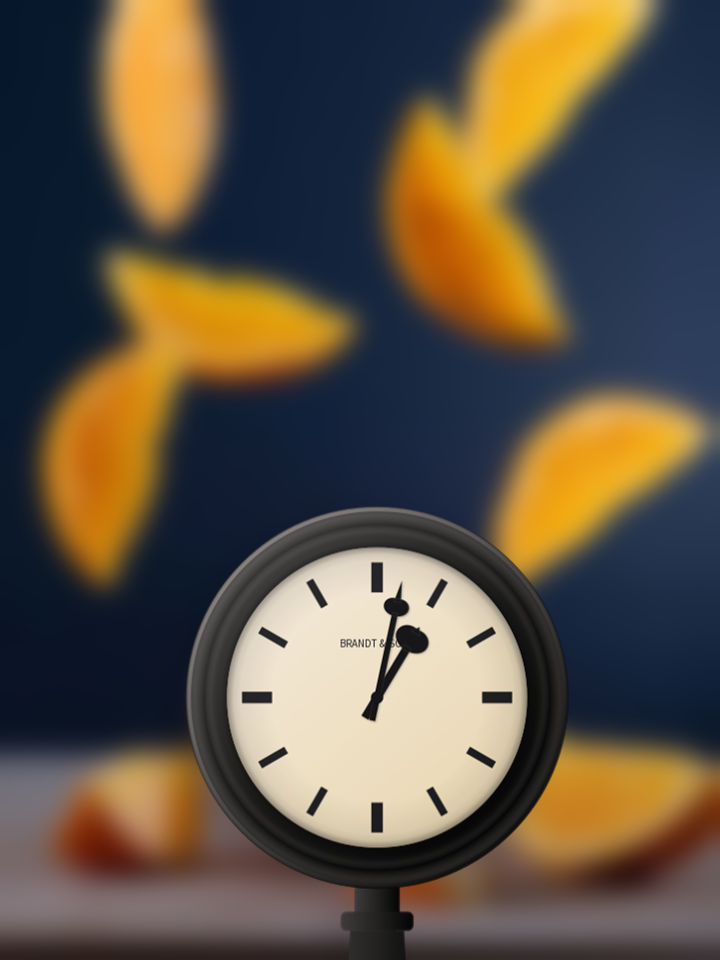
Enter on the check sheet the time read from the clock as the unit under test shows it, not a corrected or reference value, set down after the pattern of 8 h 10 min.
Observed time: 1 h 02 min
